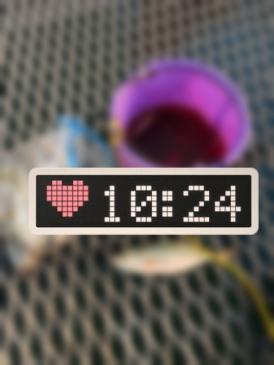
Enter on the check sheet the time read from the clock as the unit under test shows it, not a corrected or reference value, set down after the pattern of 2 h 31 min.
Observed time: 10 h 24 min
